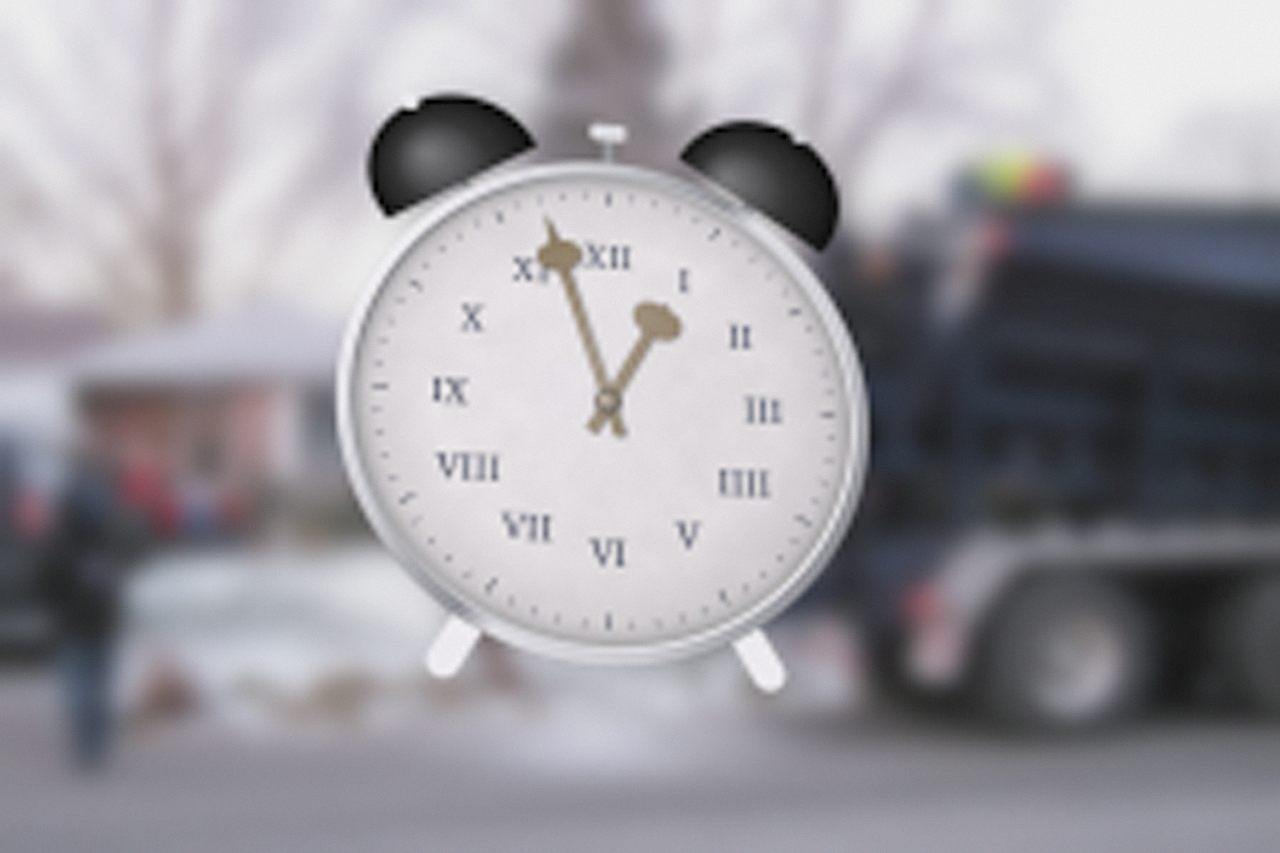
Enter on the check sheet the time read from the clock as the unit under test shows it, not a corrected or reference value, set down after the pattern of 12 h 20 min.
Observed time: 12 h 57 min
